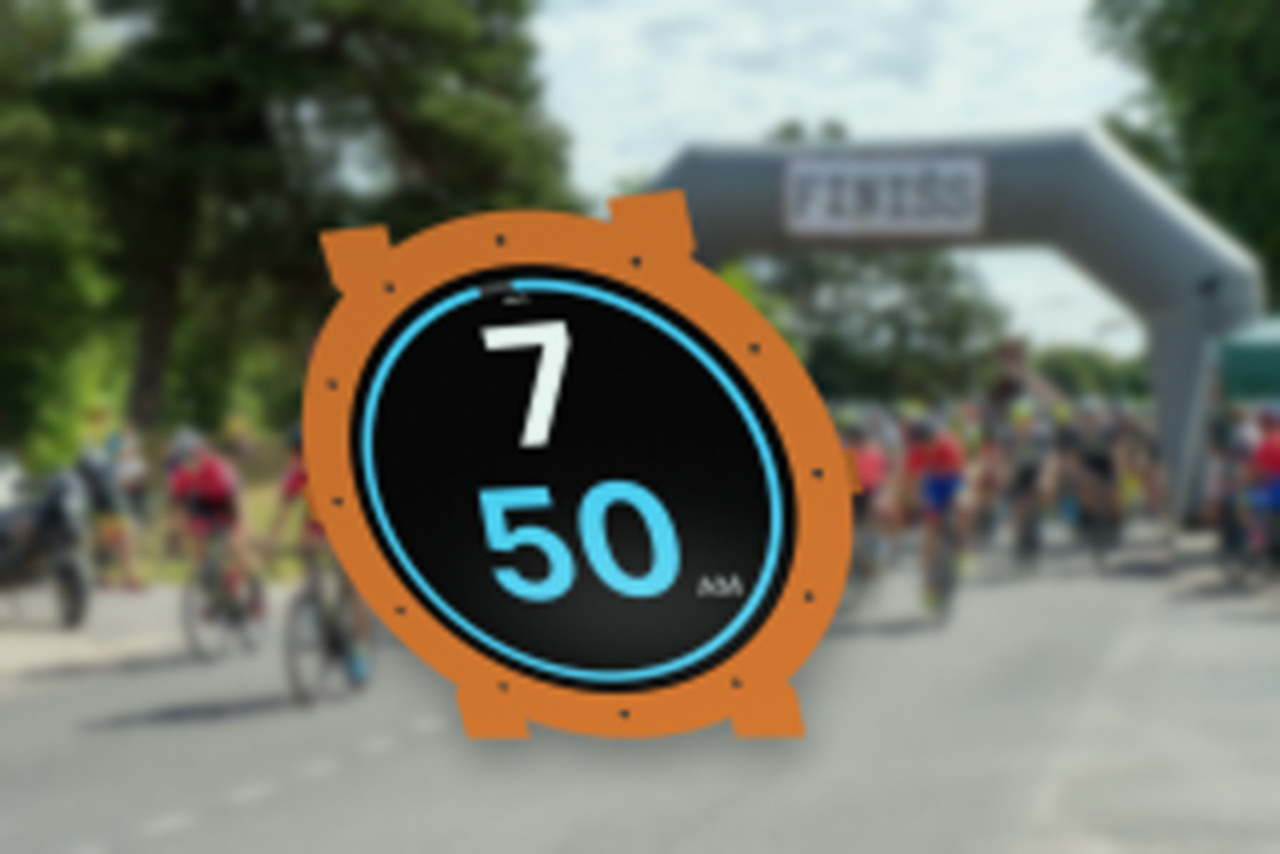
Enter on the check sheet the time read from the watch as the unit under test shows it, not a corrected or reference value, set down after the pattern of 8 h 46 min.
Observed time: 7 h 50 min
